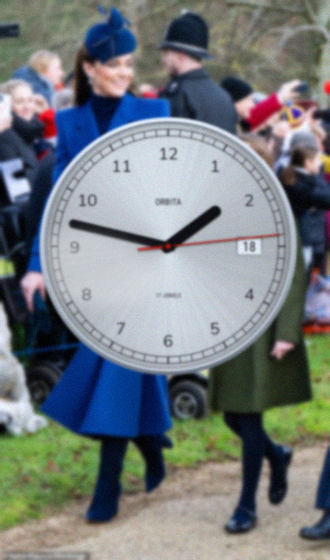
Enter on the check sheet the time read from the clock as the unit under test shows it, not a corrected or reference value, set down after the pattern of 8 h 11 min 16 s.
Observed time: 1 h 47 min 14 s
